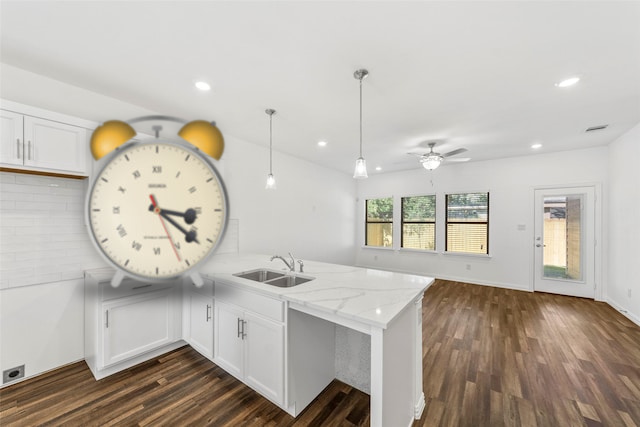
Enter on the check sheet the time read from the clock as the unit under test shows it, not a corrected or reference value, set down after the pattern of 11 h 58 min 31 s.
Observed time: 3 h 21 min 26 s
